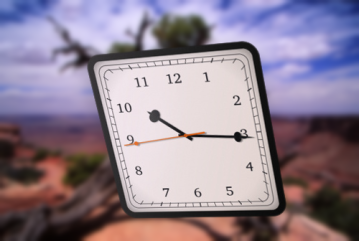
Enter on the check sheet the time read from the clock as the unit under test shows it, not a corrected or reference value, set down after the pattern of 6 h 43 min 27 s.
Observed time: 10 h 15 min 44 s
